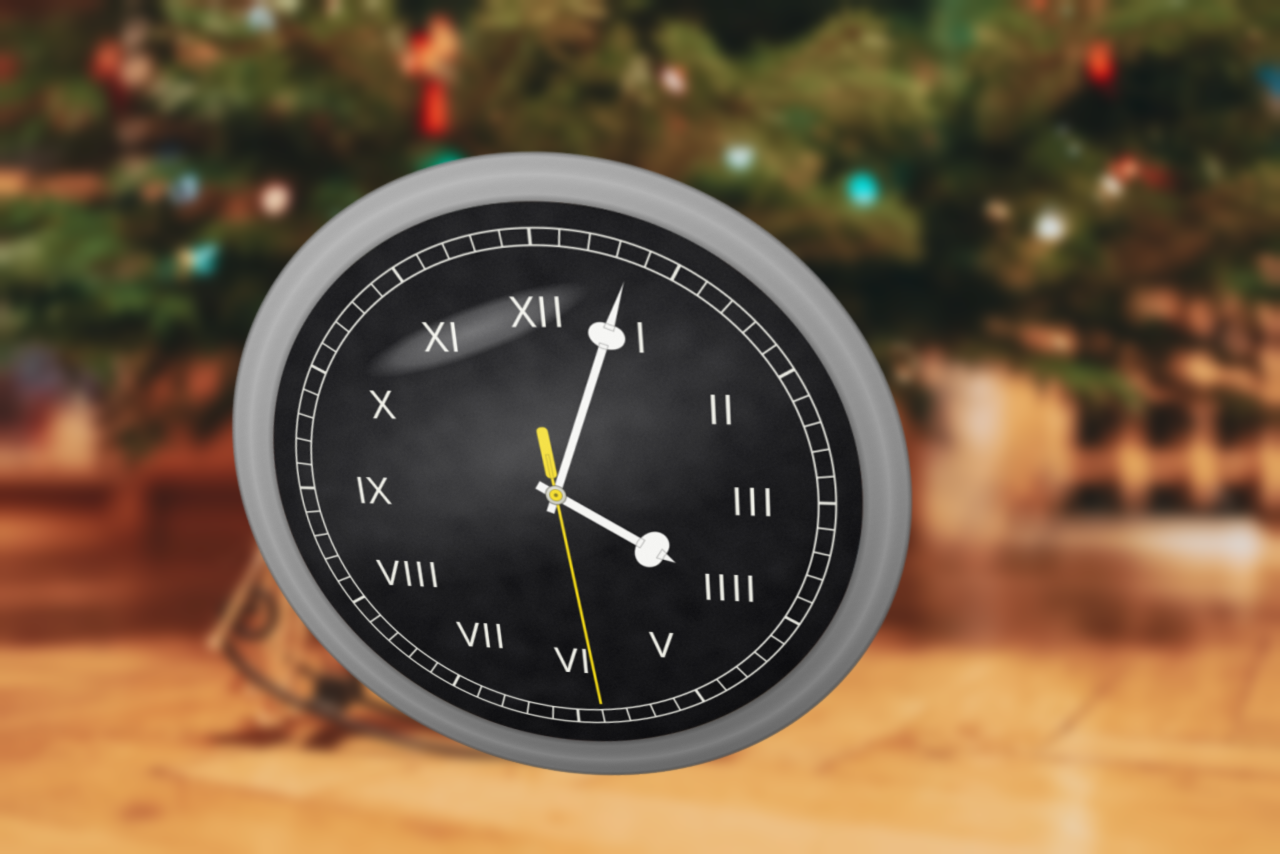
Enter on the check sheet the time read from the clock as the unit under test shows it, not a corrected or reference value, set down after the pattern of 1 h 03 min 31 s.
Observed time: 4 h 03 min 29 s
